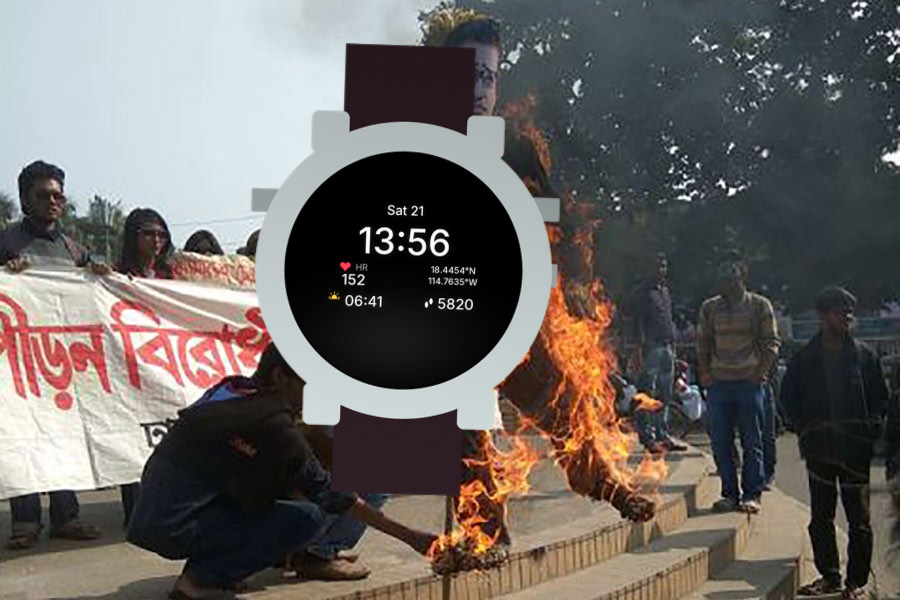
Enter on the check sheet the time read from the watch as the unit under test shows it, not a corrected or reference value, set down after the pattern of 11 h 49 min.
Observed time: 13 h 56 min
